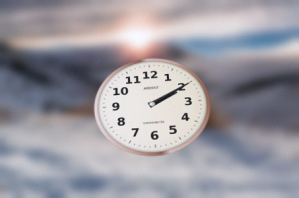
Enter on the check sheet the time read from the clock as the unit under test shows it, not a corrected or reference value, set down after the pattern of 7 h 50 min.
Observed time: 2 h 10 min
